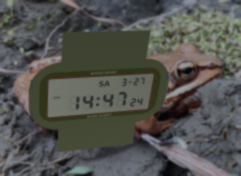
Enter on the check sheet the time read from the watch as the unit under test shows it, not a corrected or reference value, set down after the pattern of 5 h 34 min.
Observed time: 14 h 47 min
